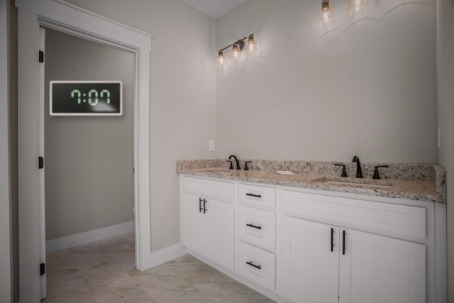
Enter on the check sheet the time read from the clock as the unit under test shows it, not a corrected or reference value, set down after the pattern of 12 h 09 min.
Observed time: 7 h 07 min
